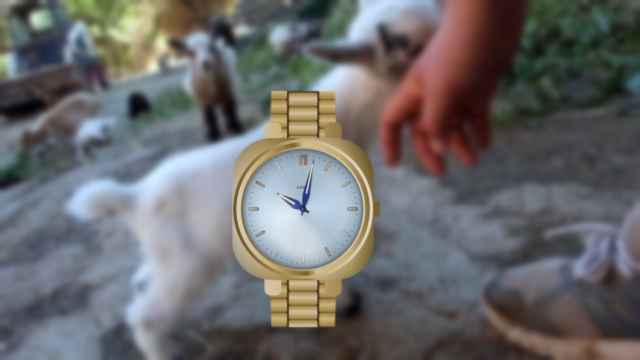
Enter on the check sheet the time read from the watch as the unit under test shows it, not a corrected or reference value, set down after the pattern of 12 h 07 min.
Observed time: 10 h 02 min
